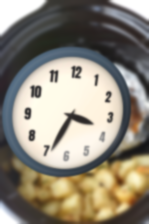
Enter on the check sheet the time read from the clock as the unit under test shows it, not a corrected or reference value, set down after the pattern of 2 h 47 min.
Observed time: 3 h 34 min
